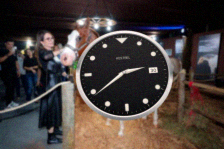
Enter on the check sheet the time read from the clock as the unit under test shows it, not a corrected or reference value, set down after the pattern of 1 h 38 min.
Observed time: 2 h 39 min
